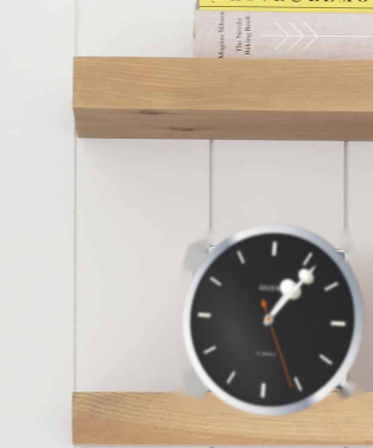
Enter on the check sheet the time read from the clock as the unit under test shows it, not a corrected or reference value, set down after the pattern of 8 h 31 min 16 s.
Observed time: 1 h 06 min 26 s
